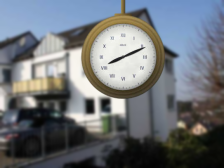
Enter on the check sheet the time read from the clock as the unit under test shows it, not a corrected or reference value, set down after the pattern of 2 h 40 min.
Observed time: 8 h 11 min
